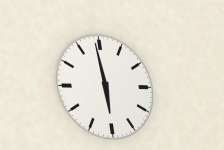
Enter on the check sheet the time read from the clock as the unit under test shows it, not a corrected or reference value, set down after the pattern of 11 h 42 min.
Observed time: 5 h 59 min
